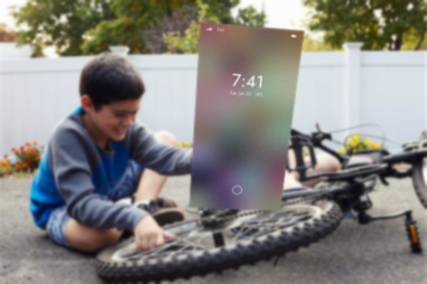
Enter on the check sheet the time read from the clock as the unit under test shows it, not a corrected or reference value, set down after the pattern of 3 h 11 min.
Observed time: 7 h 41 min
